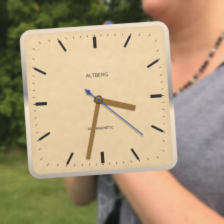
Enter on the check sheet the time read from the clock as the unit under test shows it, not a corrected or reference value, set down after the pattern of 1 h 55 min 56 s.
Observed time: 3 h 32 min 22 s
